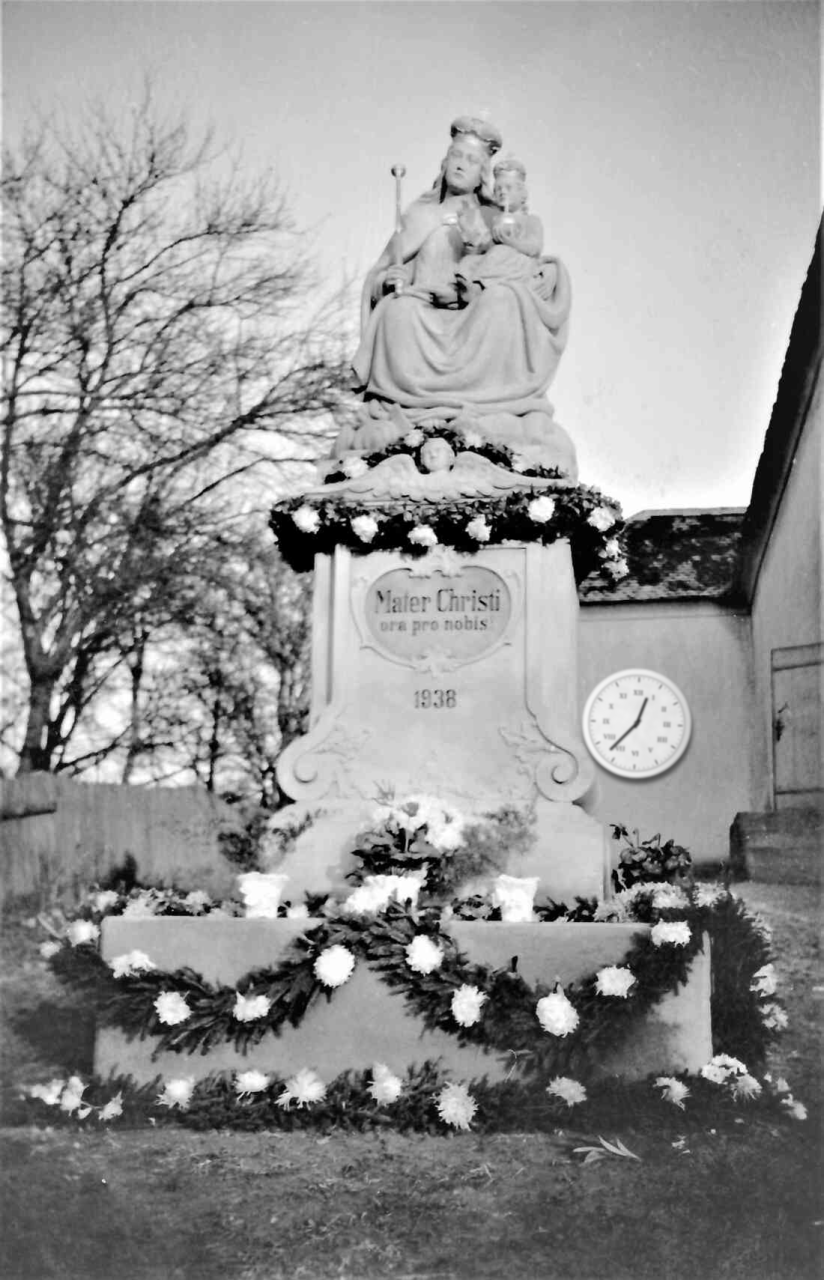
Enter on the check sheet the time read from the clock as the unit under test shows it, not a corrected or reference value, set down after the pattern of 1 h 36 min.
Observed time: 12 h 37 min
